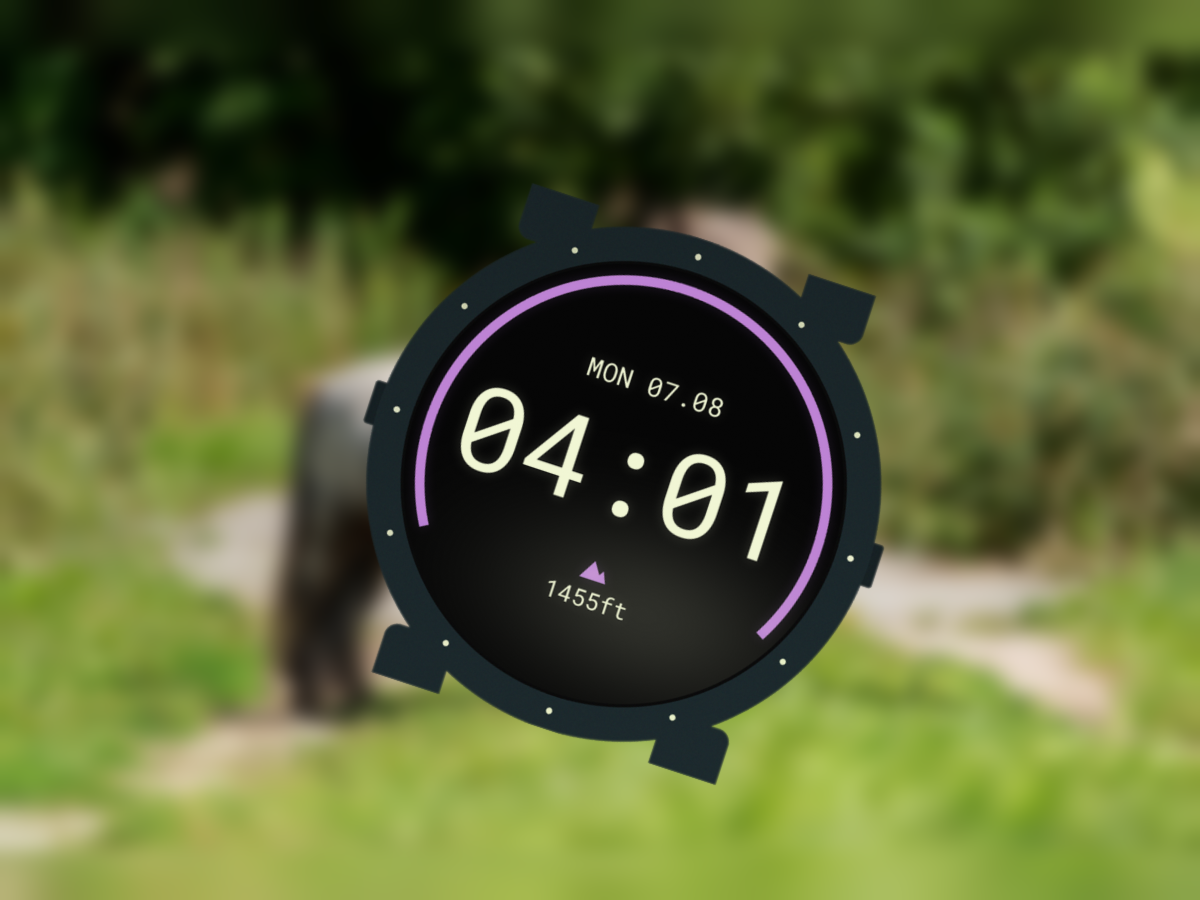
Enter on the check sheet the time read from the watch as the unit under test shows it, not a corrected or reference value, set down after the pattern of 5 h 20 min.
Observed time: 4 h 01 min
